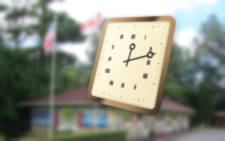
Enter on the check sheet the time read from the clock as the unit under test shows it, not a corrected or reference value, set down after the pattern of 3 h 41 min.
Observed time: 12 h 12 min
